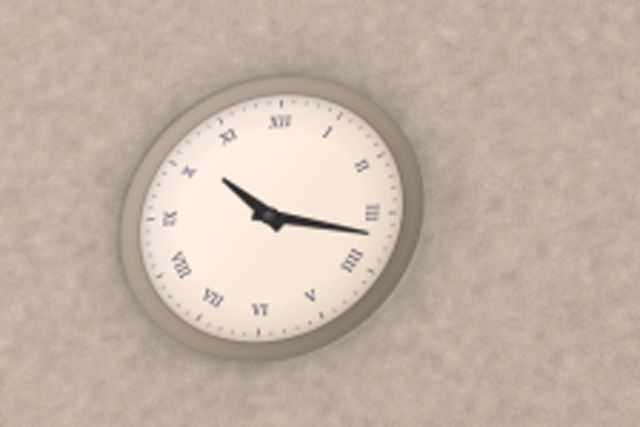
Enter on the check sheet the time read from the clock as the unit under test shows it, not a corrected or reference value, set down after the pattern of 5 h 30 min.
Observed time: 10 h 17 min
